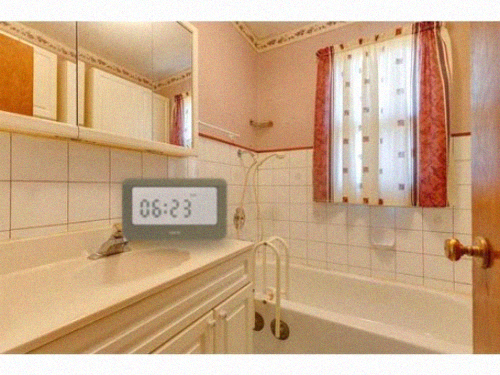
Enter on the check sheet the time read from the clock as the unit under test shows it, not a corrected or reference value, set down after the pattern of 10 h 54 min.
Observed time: 6 h 23 min
